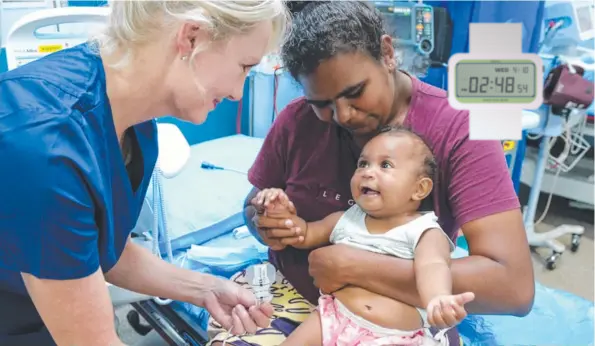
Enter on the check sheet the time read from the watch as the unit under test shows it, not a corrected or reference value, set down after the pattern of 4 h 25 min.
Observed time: 2 h 48 min
